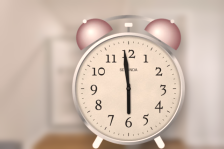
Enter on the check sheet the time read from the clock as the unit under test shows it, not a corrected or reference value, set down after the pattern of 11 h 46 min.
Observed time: 5 h 59 min
